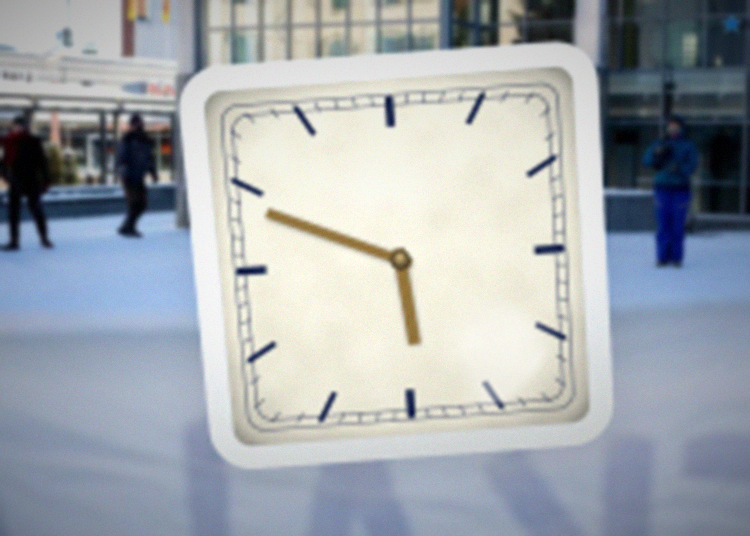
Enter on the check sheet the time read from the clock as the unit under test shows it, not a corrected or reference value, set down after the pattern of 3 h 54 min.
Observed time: 5 h 49 min
